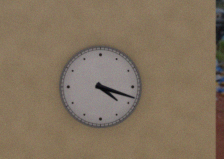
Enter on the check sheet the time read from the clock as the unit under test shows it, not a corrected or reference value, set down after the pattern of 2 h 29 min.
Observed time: 4 h 18 min
